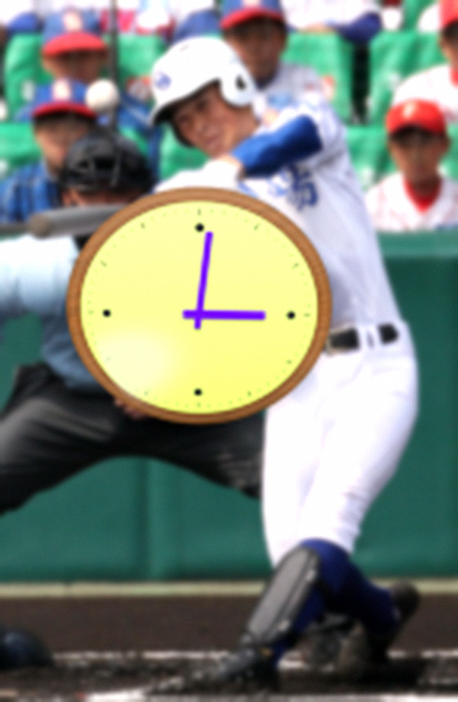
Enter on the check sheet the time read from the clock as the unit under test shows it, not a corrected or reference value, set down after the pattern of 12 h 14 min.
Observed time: 3 h 01 min
